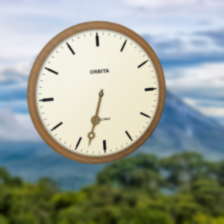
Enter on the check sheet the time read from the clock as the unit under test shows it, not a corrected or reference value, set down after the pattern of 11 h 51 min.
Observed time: 6 h 33 min
